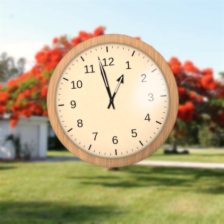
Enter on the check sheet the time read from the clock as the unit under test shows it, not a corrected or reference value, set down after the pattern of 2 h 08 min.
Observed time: 12 h 58 min
